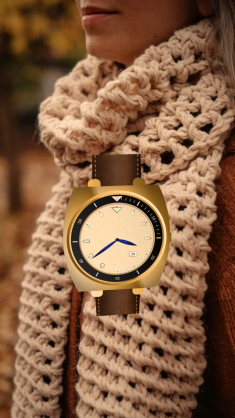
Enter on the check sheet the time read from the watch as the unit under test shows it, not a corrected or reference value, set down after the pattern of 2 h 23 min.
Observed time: 3 h 39 min
